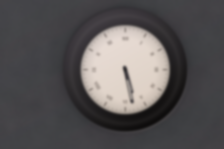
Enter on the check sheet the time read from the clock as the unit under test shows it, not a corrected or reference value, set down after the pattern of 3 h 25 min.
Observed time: 5 h 28 min
